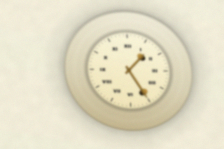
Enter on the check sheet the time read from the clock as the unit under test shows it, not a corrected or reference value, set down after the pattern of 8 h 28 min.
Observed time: 1 h 25 min
